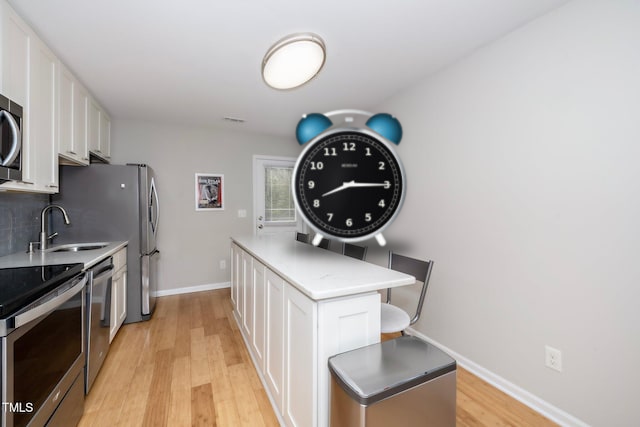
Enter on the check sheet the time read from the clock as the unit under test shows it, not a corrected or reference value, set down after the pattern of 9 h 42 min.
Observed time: 8 h 15 min
